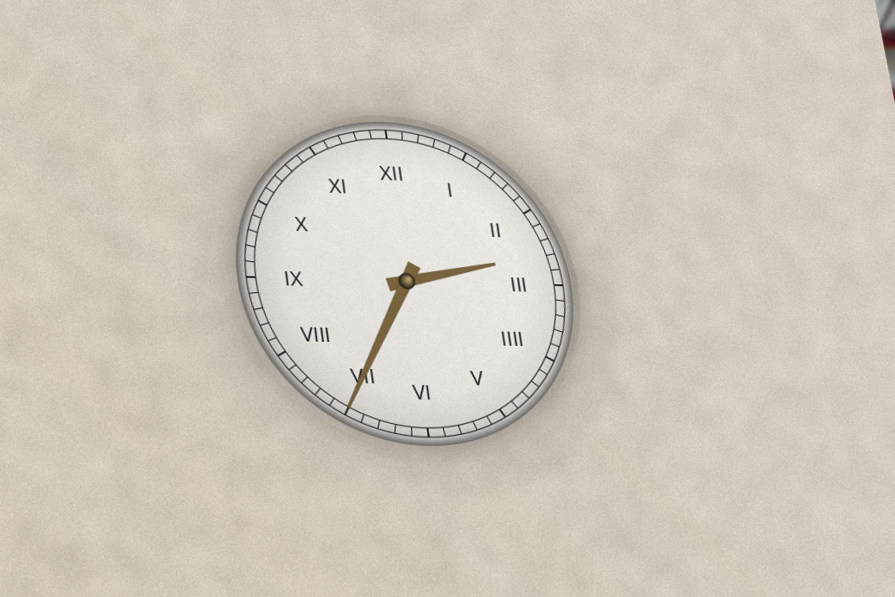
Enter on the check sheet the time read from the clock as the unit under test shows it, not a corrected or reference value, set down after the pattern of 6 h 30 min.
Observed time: 2 h 35 min
